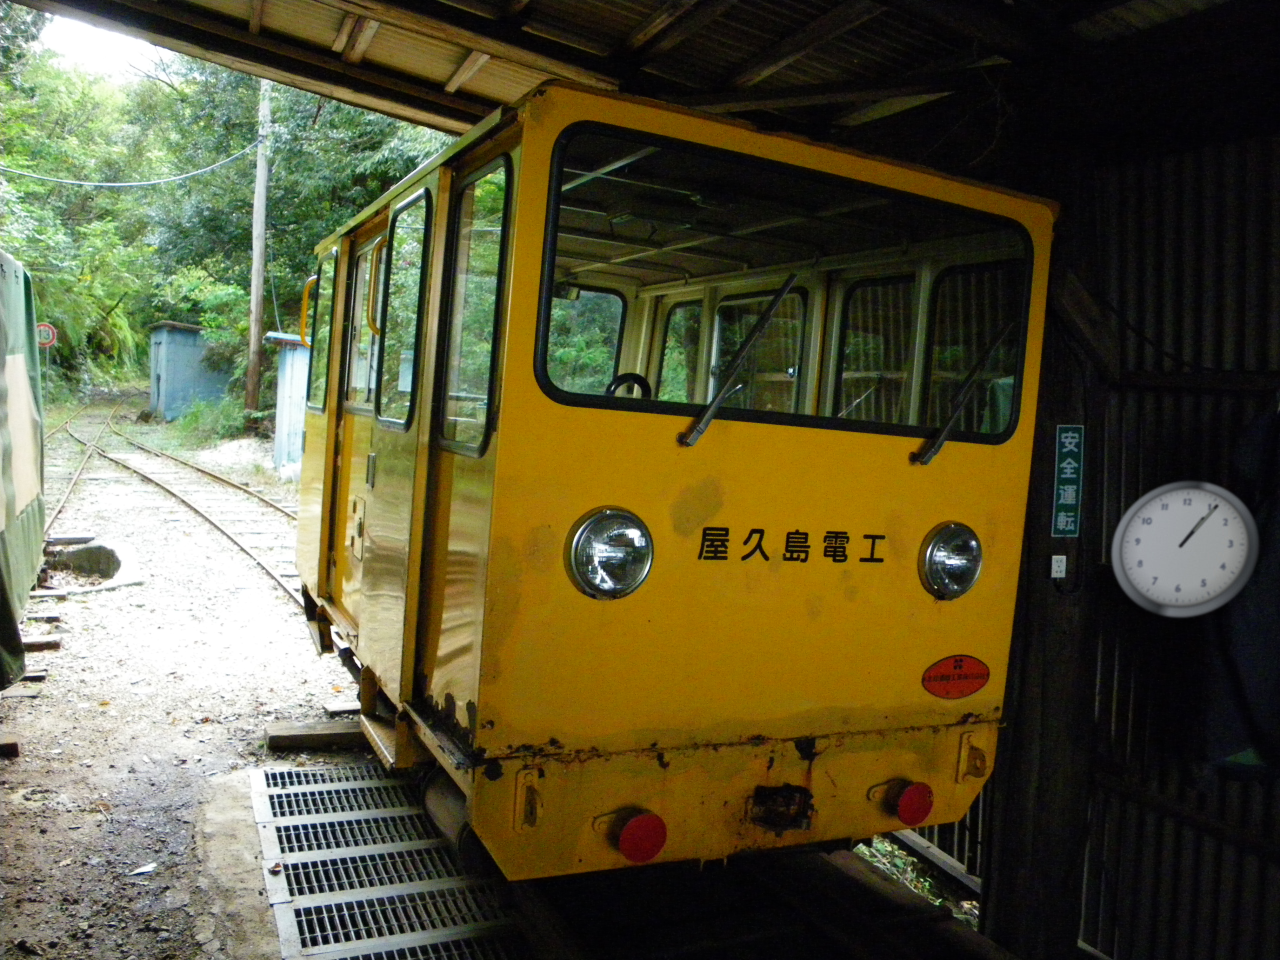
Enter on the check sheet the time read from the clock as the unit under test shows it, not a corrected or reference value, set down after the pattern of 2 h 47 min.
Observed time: 1 h 06 min
